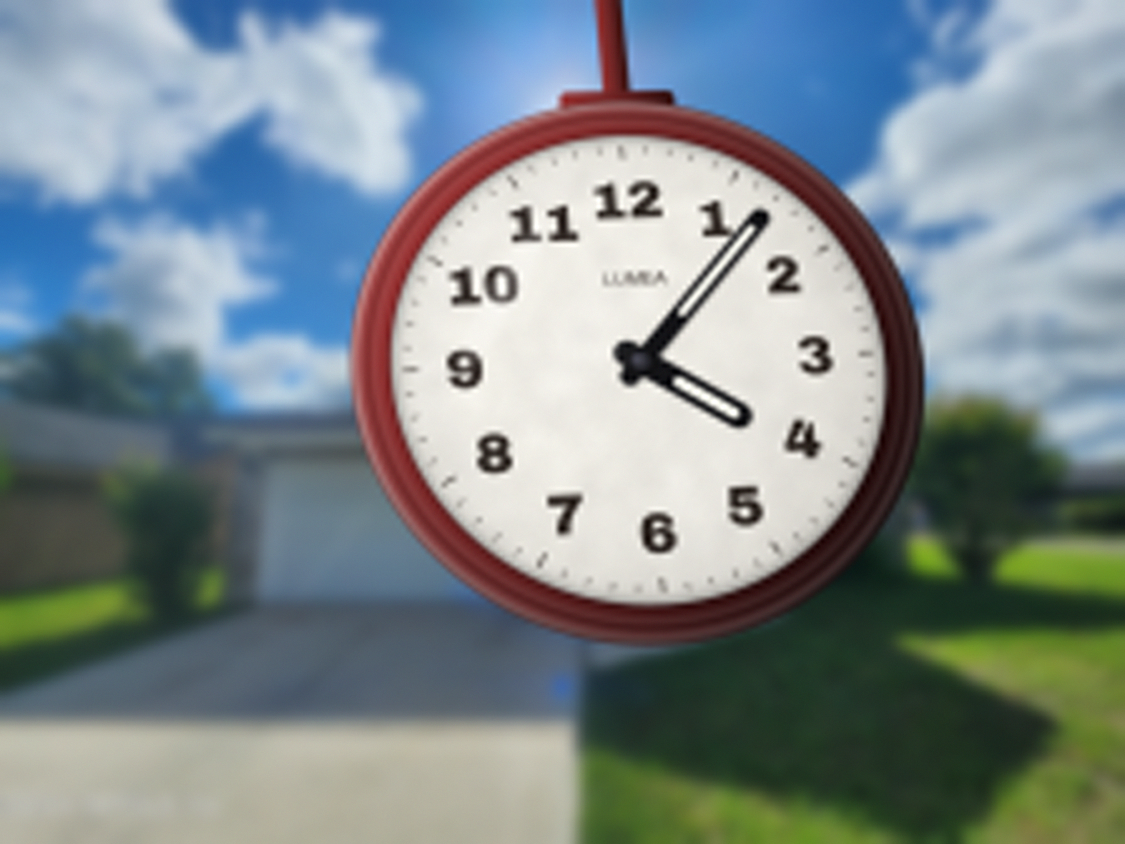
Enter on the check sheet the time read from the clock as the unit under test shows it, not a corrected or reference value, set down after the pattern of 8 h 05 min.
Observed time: 4 h 07 min
